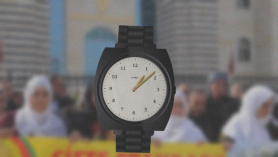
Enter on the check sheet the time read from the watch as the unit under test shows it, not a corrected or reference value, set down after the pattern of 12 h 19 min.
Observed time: 1 h 08 min
